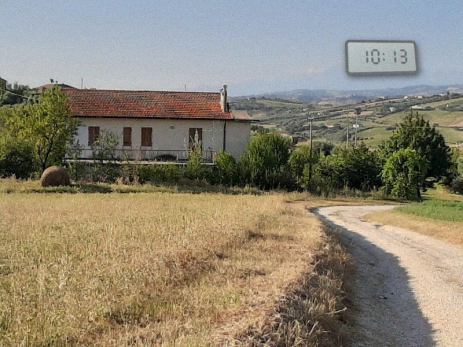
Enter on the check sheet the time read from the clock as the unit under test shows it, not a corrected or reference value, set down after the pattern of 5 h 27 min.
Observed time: 10 h 13 min
